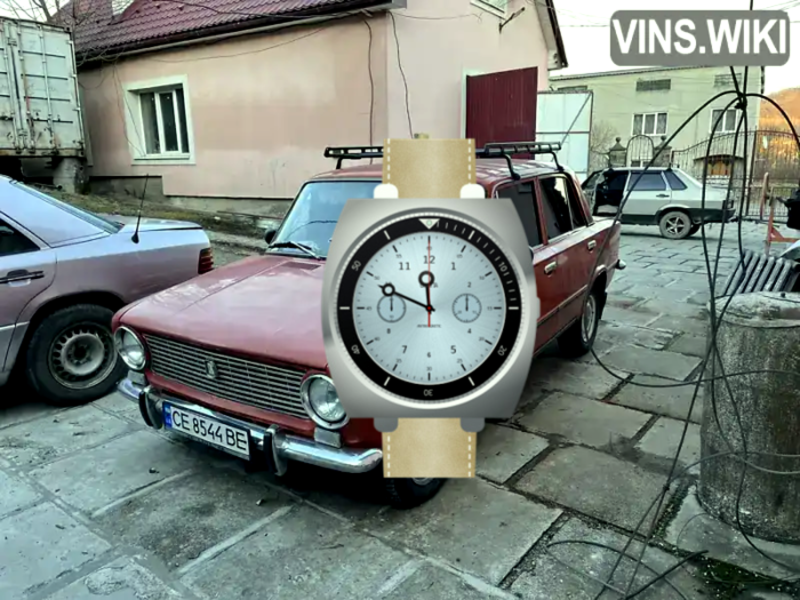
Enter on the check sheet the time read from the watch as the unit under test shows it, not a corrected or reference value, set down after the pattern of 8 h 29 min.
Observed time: 11 h 49 min
